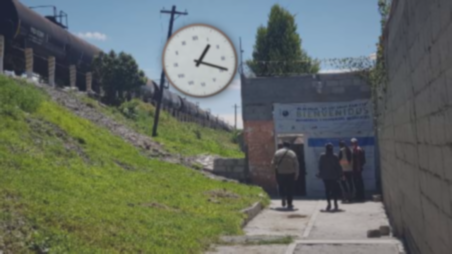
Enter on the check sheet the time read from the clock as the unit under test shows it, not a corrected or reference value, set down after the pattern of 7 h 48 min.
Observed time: 1 h 19 min
